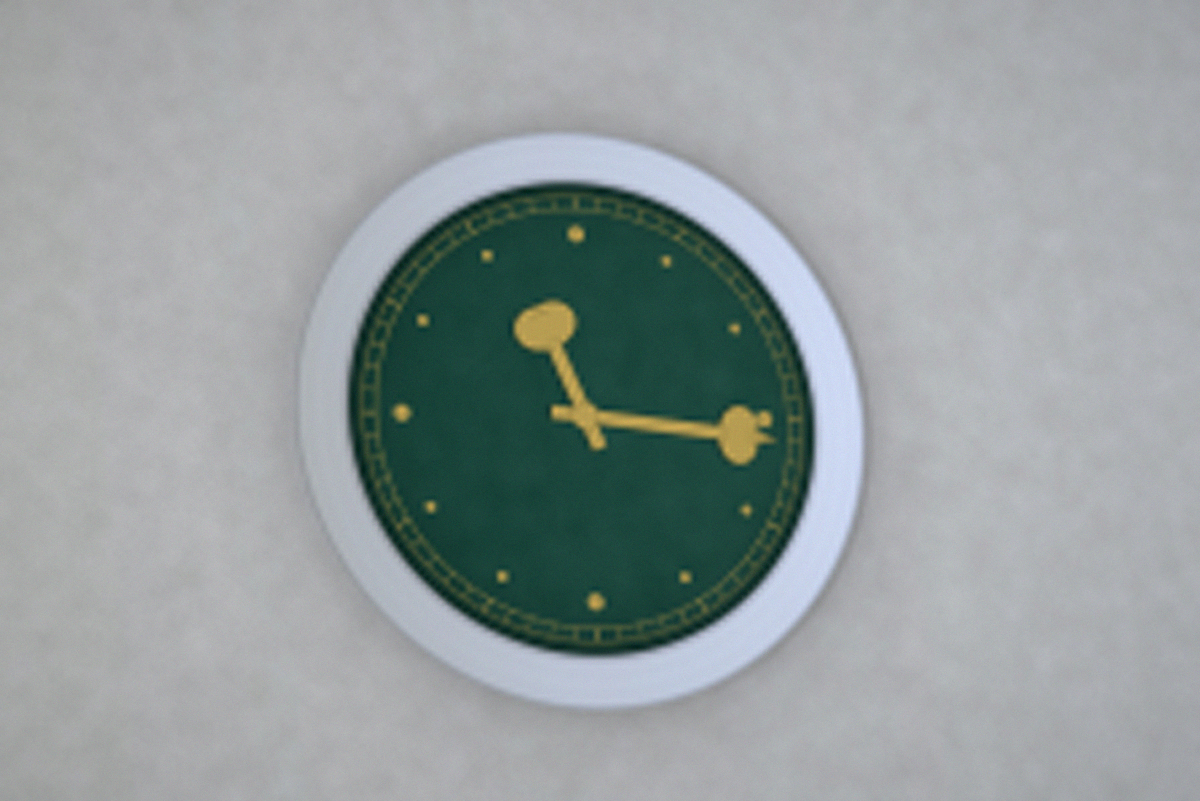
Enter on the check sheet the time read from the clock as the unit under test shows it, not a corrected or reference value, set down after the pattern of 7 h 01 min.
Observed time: 11 h 16 min
